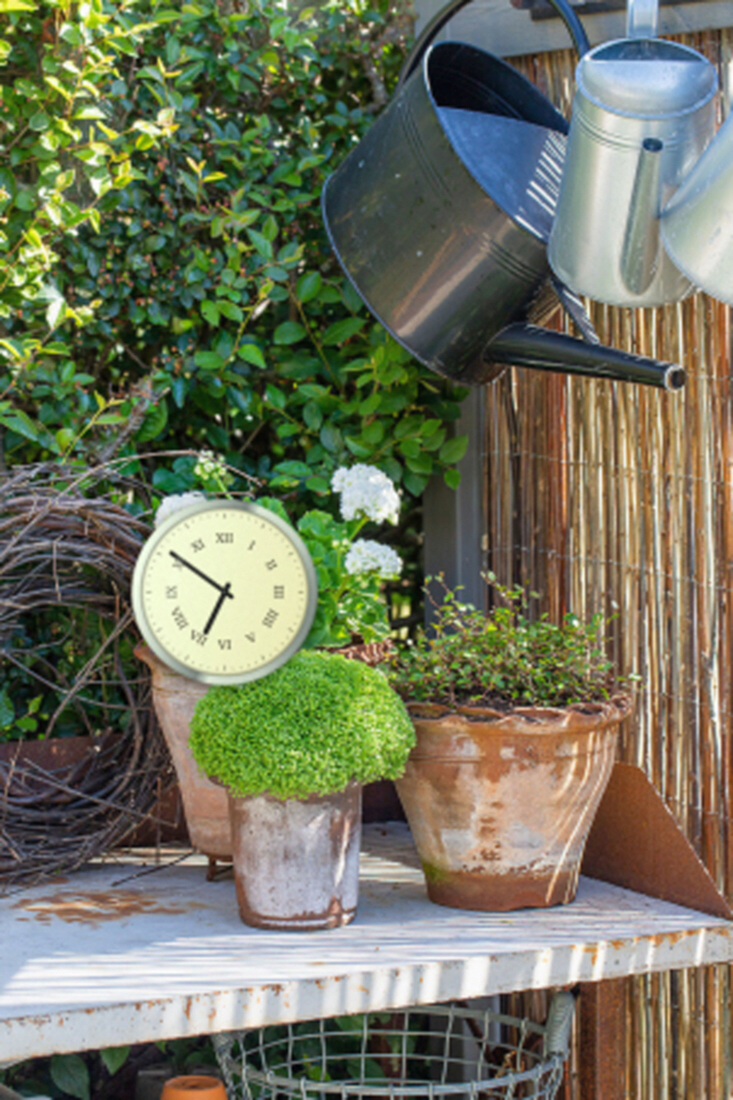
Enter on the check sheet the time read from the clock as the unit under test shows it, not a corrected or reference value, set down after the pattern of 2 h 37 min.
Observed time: 6 h 51 min
